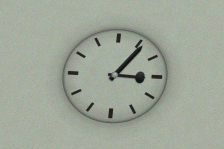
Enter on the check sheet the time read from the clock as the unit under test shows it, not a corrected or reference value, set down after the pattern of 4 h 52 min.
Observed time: 3 h 06 min
